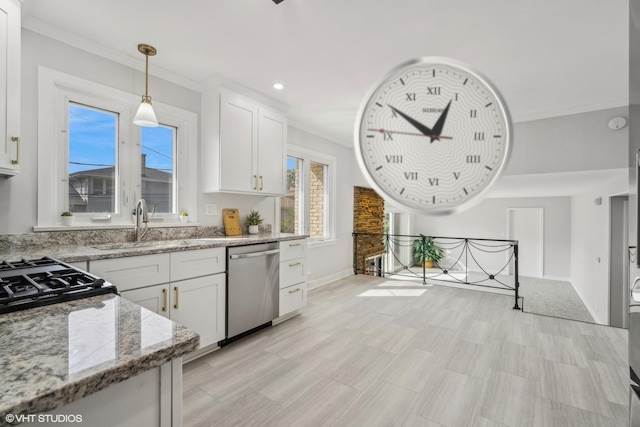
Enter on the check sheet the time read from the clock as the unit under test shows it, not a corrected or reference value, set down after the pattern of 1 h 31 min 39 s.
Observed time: 12 h 50 min 46 s
